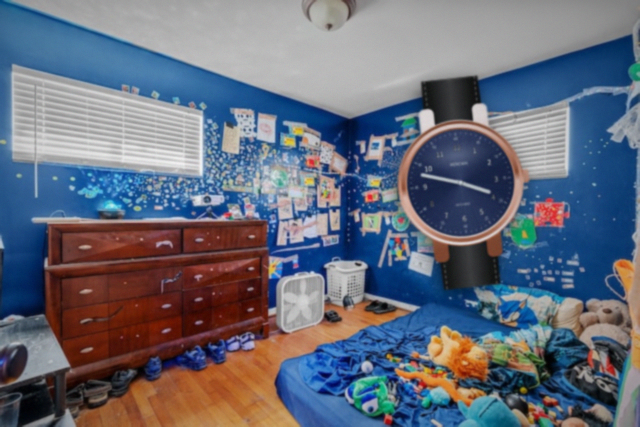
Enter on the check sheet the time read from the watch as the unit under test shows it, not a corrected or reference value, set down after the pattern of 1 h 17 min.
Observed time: 3 h 48 min
